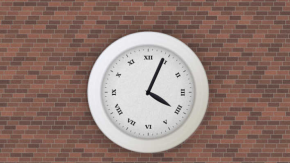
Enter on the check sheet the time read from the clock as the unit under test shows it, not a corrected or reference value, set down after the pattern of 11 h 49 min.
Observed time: 4 h 04 min
